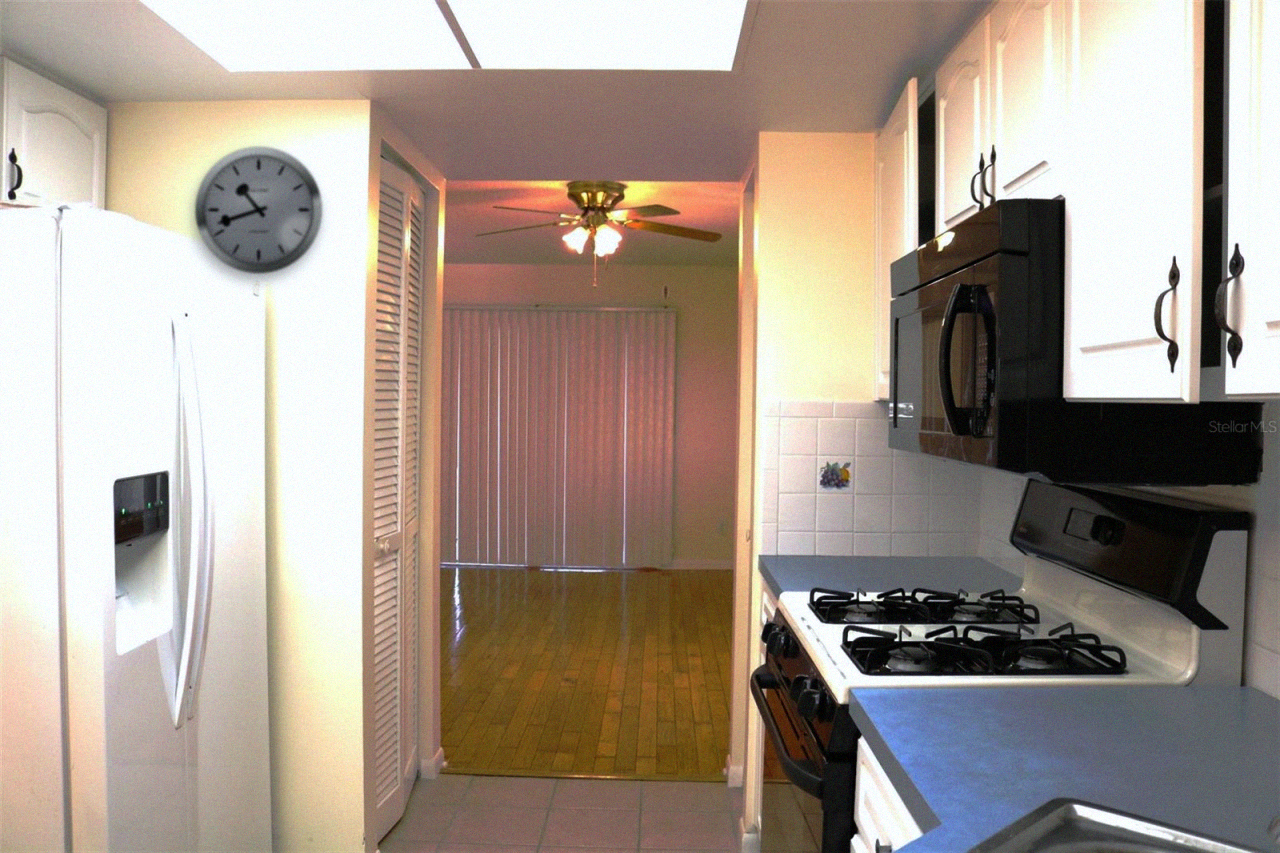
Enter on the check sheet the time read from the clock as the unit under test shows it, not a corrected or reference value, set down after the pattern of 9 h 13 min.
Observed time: 10 h 42 min
